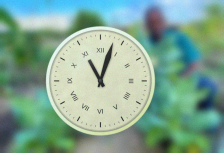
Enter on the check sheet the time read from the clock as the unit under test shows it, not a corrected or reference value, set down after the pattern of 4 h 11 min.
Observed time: 11 h 03 min
